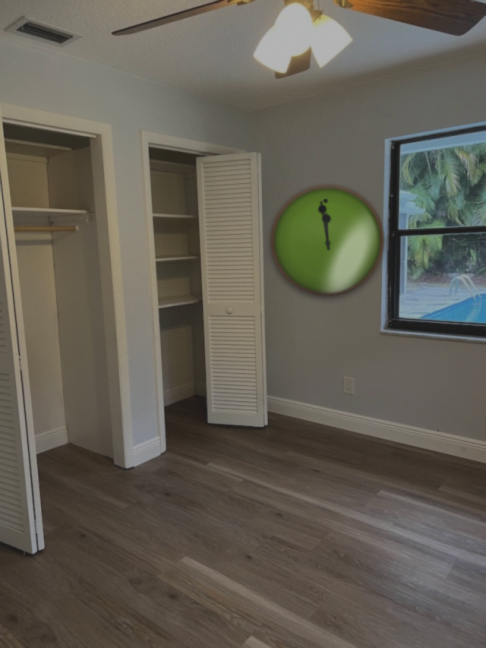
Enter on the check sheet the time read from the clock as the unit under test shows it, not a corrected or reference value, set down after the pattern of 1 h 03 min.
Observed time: 11 h 59 min
